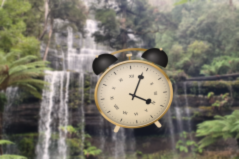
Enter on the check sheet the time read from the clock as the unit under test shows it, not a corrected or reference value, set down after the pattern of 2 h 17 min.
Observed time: 4 h 04 min
